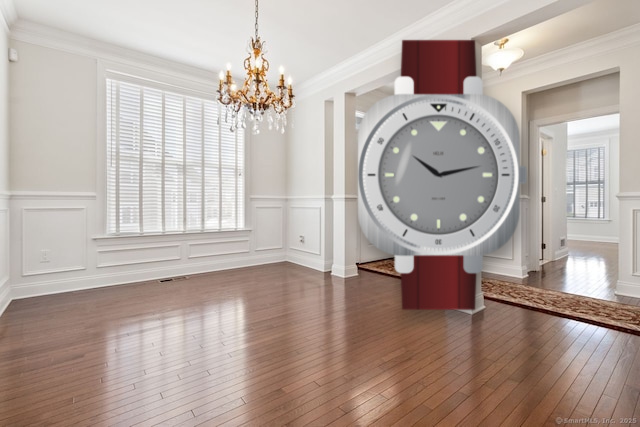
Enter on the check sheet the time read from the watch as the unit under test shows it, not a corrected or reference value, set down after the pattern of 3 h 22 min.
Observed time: 10 h 13 min
